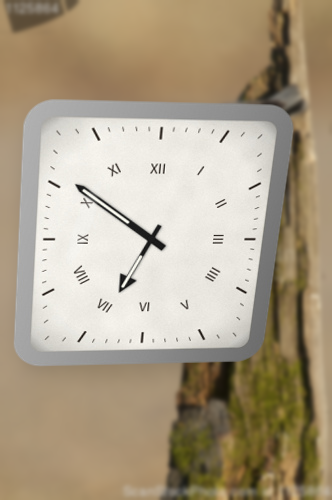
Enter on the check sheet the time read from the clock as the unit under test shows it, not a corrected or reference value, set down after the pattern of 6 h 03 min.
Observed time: 6 h 51 min
